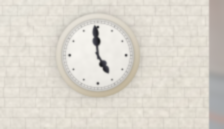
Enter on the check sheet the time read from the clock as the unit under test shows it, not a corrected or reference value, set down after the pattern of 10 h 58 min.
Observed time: 4 h 59 min
